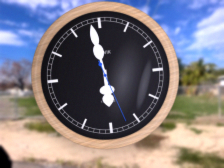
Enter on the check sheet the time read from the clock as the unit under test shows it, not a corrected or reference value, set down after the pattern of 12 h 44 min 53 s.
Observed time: 5 h 58 min 27 s
